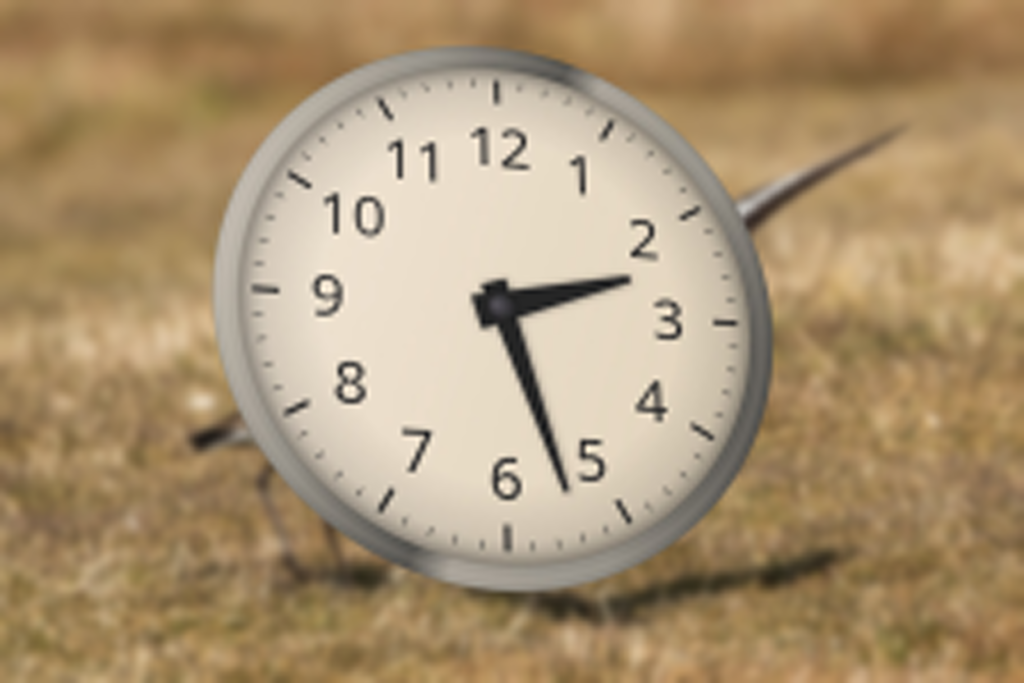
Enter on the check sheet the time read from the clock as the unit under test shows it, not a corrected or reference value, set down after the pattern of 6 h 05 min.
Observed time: 2 h 27 min
